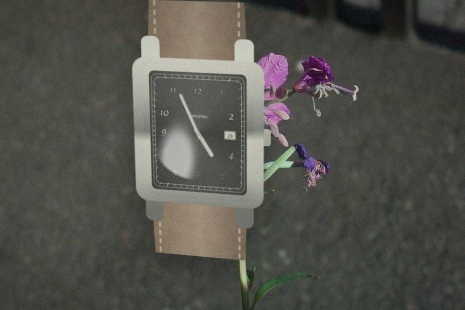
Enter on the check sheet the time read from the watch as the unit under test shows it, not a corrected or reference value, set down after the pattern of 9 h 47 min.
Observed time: 4 h 56 min
